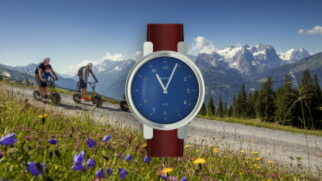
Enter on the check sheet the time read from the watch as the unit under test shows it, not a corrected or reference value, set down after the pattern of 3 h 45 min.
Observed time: 11 h 04 min
